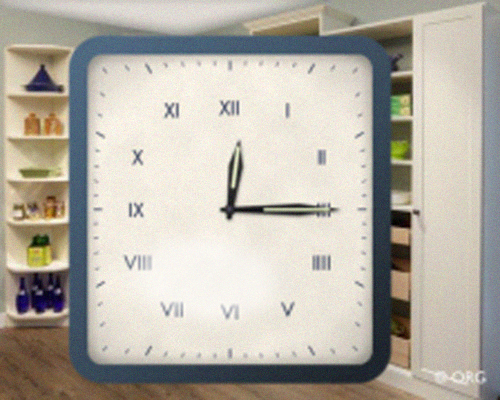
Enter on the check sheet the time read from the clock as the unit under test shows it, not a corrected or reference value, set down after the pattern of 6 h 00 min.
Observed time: 12 h 15 min
